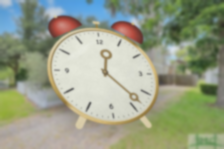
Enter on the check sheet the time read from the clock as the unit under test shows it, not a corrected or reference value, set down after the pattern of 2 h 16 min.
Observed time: 12 h 23 min
